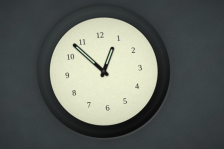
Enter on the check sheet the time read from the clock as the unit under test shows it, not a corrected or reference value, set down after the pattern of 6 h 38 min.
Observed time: 12 h 53 min
